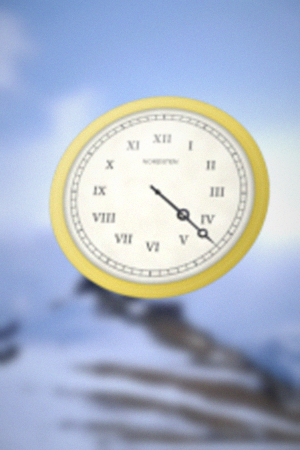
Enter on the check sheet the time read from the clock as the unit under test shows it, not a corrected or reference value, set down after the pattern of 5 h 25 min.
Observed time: 4 h 22 min
